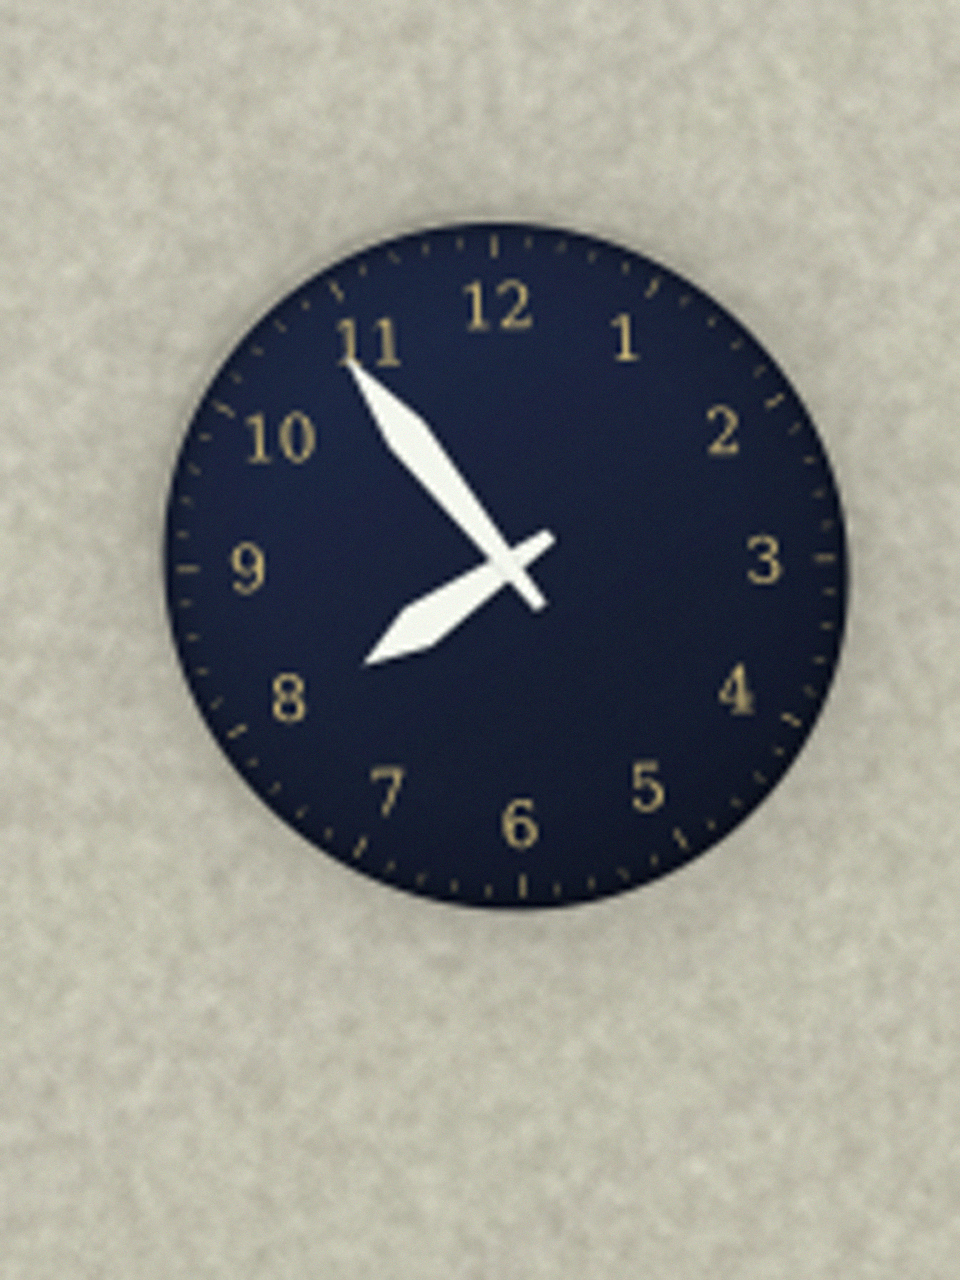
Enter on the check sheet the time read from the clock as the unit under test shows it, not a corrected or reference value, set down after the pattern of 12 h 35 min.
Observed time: 7 h 54 min
